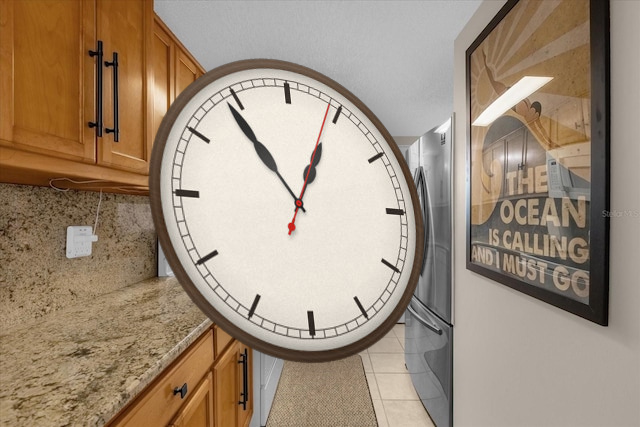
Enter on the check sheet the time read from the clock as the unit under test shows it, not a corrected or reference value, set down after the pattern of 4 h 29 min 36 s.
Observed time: 12 h 54 min 04 s
